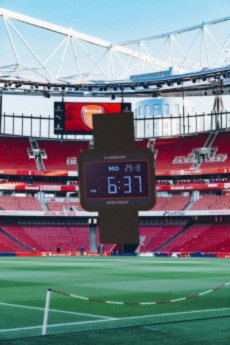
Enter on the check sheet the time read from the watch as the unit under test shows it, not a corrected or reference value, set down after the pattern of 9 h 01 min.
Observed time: 6 h 37 min
